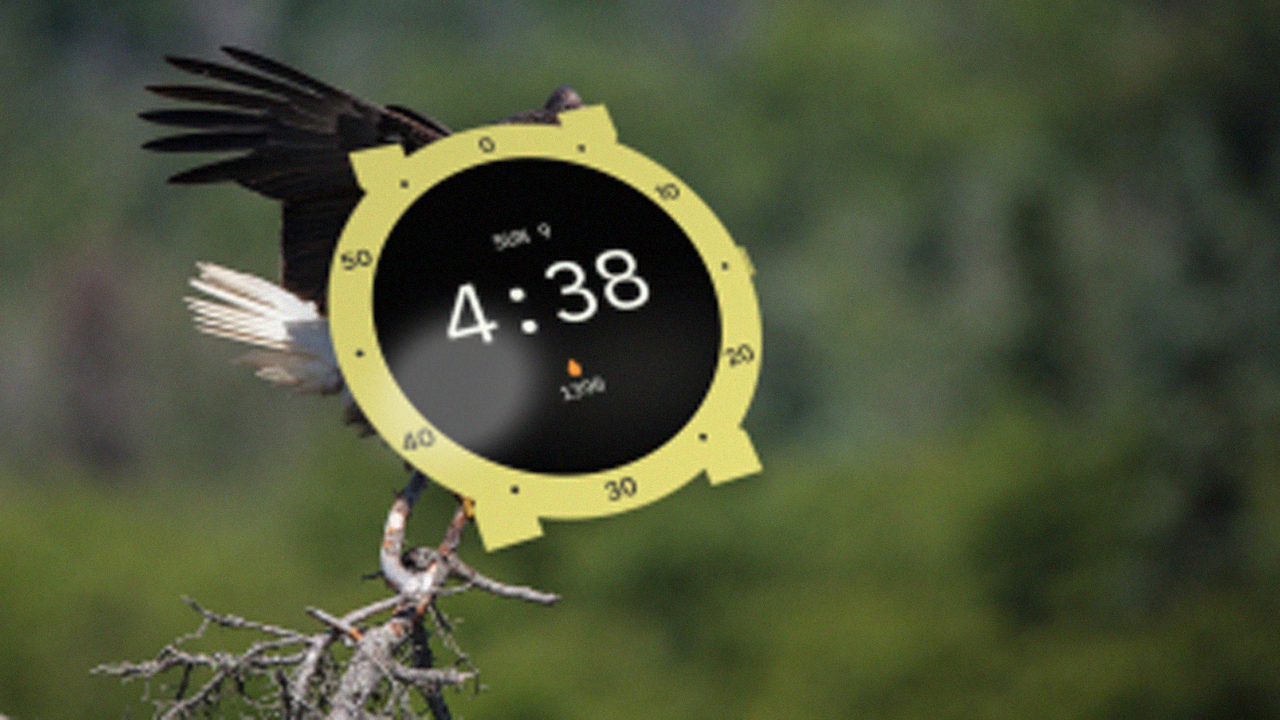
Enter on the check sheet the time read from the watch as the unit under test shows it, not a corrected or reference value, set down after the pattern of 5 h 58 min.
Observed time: 4 h 38 min
